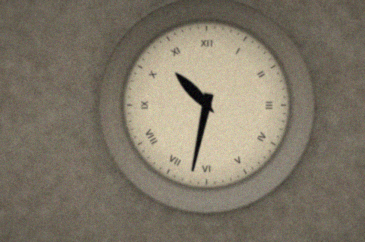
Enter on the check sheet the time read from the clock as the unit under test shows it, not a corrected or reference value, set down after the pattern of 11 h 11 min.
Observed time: 10 h 32 min
